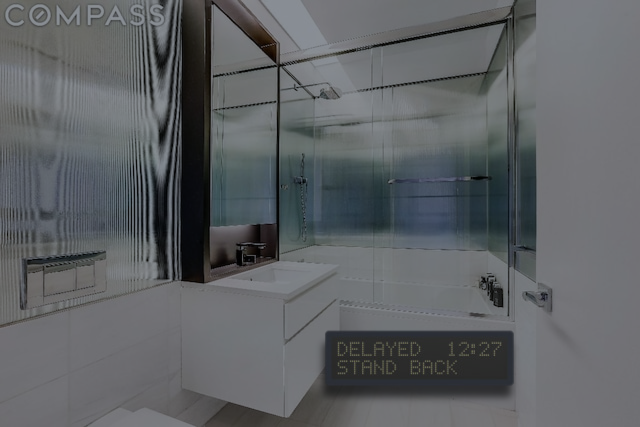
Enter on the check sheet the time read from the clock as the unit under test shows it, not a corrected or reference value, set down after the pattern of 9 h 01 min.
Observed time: 12 h 27 min
